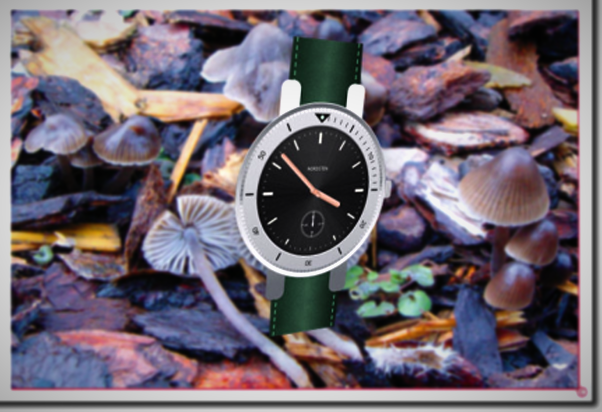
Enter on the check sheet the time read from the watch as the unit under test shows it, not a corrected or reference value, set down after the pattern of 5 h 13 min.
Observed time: 3 h 52 min
